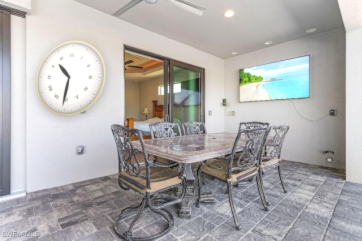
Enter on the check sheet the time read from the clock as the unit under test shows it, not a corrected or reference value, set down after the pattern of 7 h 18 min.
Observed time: 10 h 31 min
